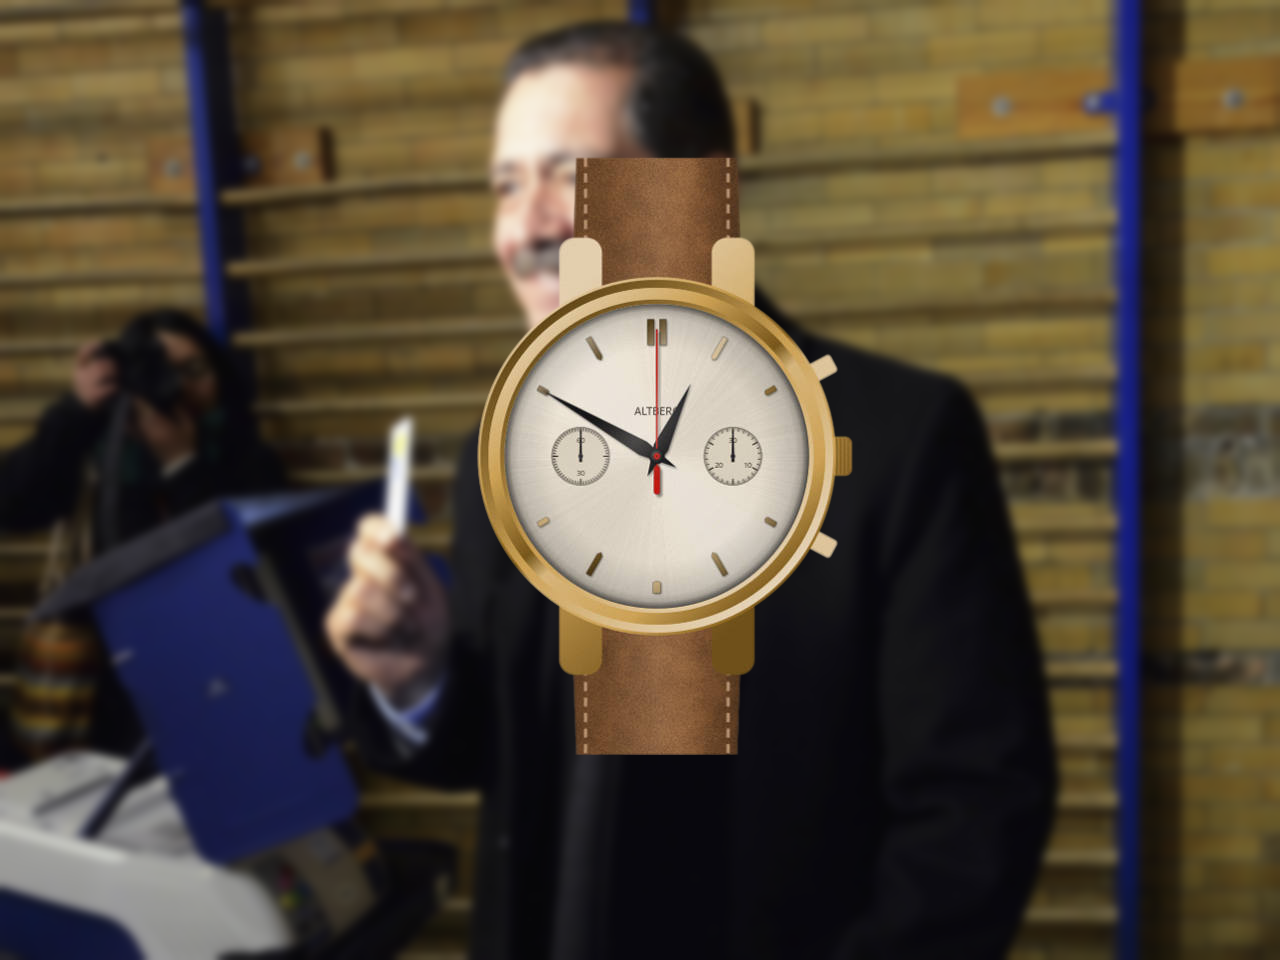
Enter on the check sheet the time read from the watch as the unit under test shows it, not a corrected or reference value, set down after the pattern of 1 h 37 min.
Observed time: 12 h 50 min
